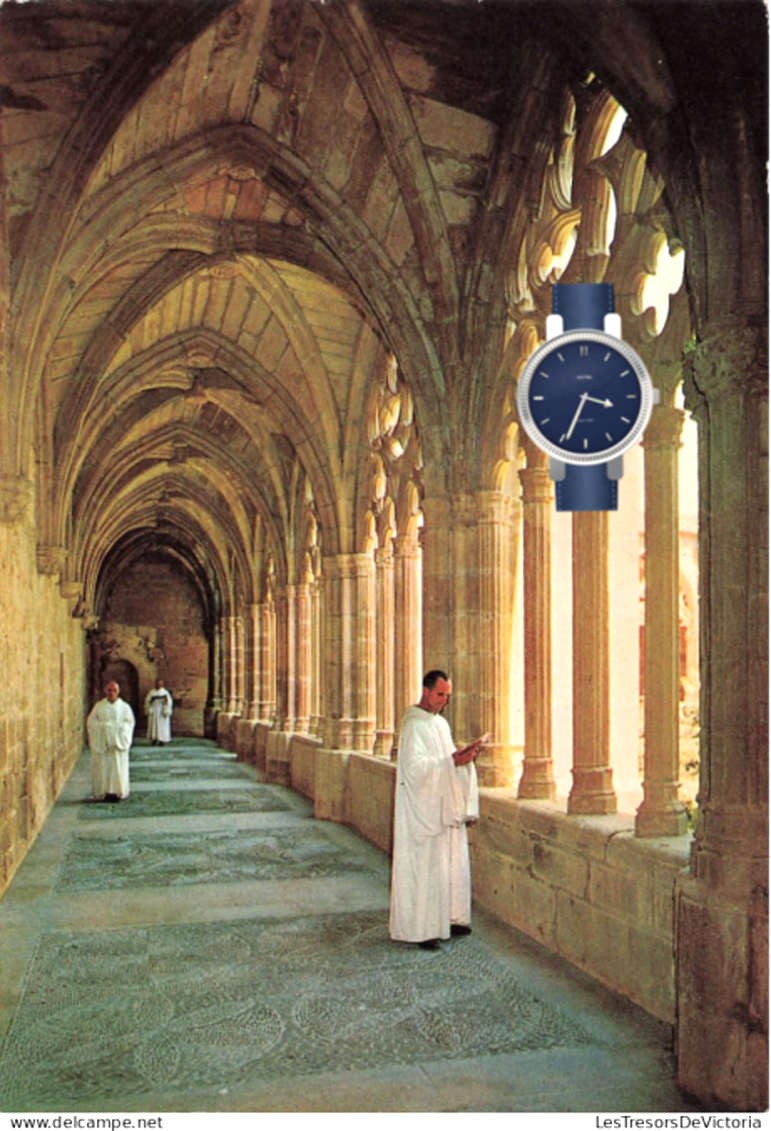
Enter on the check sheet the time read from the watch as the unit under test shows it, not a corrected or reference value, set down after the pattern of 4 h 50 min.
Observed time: 3 h 34 min
